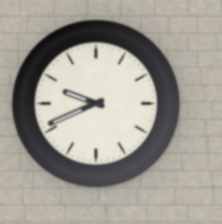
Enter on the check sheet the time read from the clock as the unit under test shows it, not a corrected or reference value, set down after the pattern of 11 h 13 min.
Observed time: 9 h 41 min
